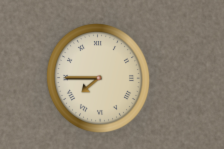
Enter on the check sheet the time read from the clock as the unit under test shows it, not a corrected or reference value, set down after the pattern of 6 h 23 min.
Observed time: 7 h 45 min
